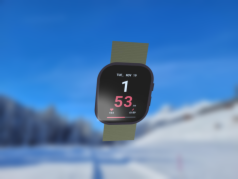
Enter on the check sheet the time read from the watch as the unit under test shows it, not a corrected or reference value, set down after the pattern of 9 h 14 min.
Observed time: 1 h 53 min
